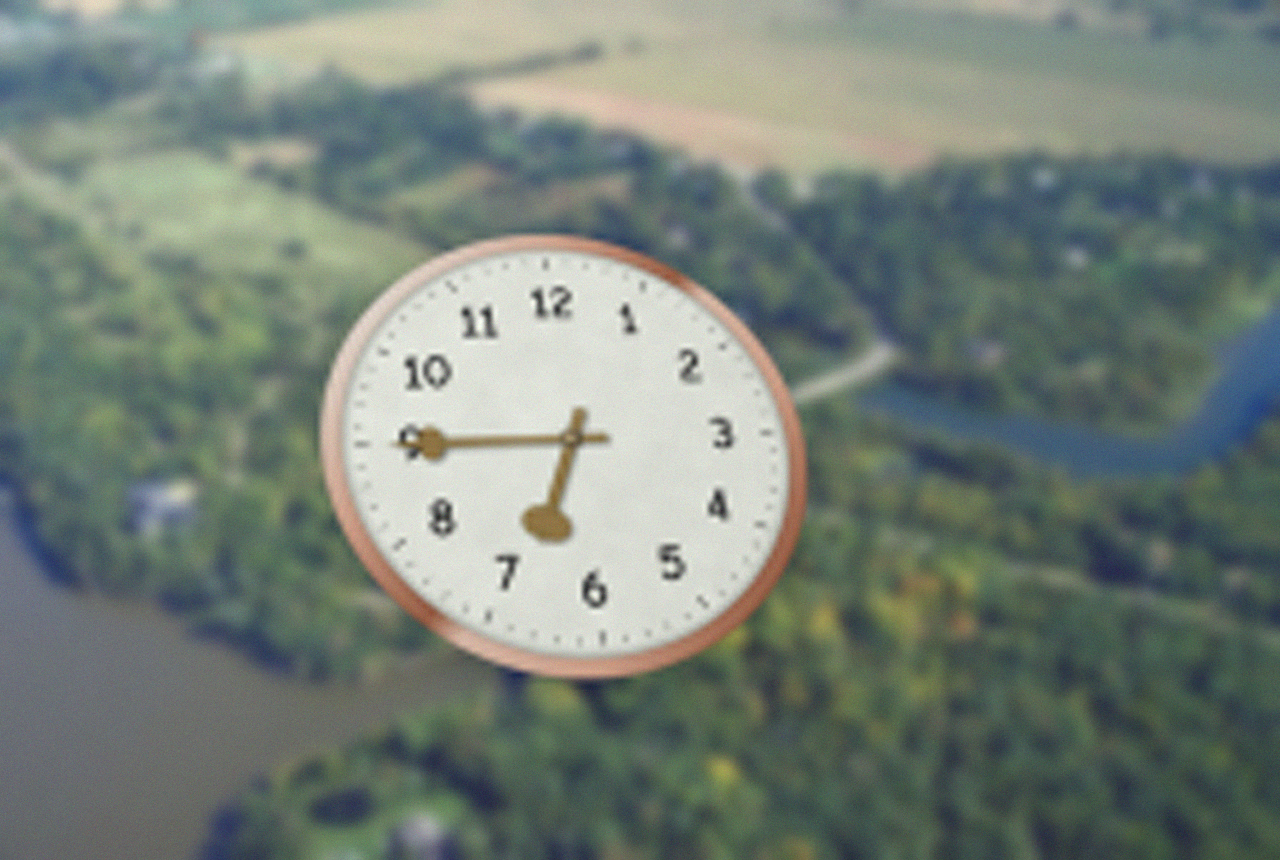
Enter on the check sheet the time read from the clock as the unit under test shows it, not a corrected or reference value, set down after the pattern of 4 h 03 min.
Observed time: 6 h 45 min
